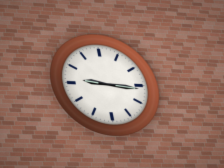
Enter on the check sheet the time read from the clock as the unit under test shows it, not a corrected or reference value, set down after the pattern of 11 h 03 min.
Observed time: 9 h 16 min
